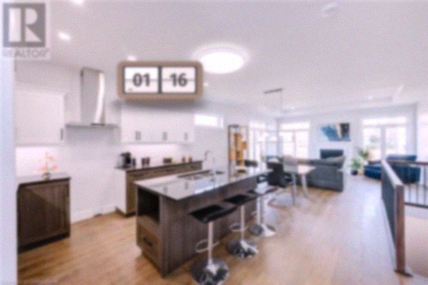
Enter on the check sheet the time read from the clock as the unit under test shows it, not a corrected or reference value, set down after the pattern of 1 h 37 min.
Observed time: 1 h 16 min
